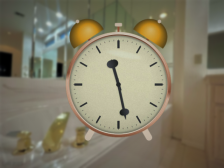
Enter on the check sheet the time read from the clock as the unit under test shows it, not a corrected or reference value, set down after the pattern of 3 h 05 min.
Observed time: 11 h 28 min
